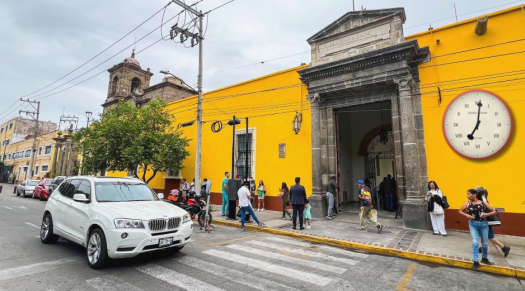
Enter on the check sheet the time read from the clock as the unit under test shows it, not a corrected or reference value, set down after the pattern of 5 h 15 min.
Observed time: 7 h 01 min
